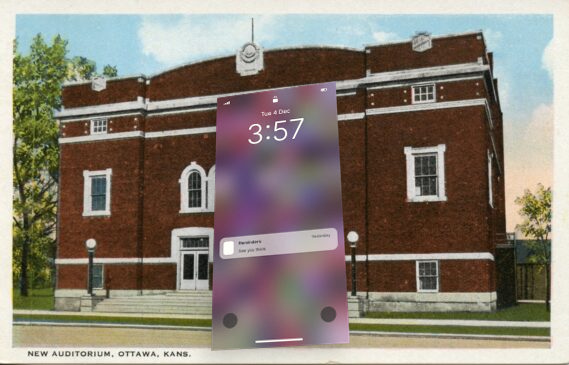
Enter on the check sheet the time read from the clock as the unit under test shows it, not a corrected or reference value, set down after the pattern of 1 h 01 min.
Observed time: 3 h 57 min
